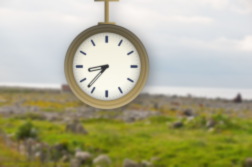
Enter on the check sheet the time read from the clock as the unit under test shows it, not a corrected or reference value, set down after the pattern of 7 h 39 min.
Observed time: 8 h 37 min
